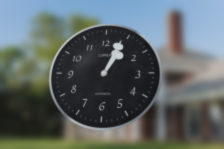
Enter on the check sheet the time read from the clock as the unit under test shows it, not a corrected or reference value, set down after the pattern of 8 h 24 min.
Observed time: 1 h 04 min
